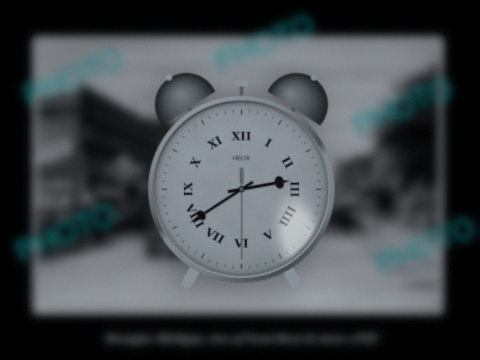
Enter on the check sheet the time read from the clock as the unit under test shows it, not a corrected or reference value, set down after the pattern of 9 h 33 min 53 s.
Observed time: 2 h 39 min 30 s
